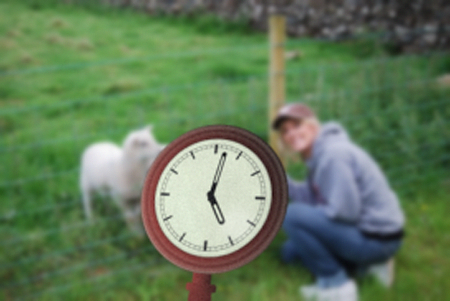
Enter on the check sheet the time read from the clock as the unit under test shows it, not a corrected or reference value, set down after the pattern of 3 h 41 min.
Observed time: 5 h 02 min
